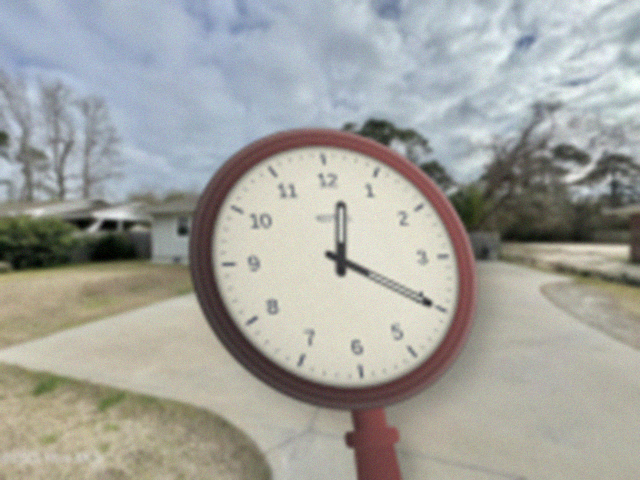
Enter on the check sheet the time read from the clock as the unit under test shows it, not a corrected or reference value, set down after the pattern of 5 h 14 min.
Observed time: 12 h 20 min
